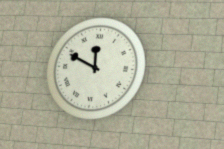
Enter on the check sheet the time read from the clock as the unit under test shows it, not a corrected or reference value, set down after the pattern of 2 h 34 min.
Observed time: 11 h 49 min
